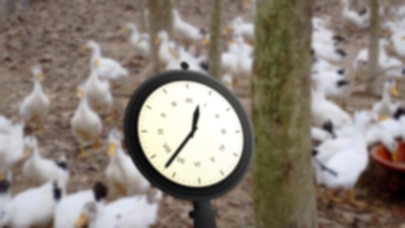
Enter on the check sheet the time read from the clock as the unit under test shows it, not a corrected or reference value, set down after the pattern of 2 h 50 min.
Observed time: 12 h 37 min
